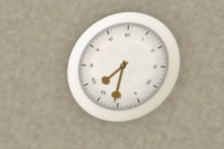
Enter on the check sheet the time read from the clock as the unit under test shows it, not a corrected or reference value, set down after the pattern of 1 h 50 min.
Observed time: 7 h 31 min
